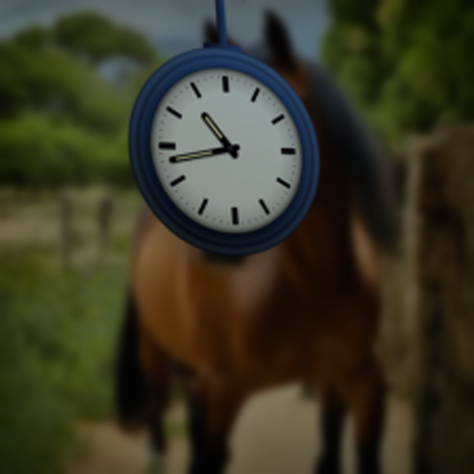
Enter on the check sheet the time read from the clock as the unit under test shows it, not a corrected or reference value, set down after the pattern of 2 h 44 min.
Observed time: 10 h 43 min
